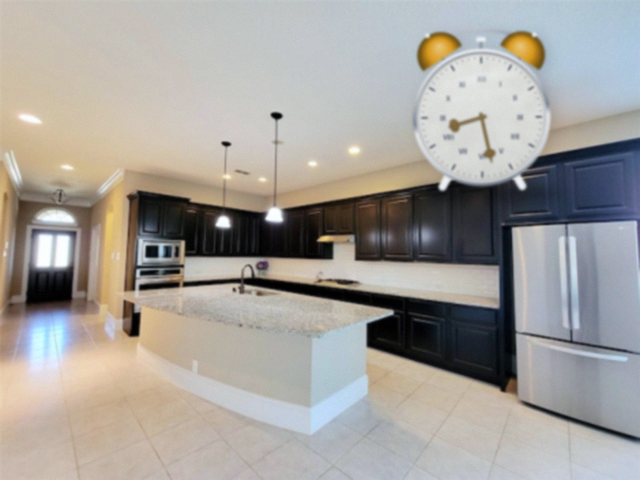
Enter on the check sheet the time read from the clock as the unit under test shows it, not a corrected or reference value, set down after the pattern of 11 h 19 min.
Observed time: 8 h 28 min
